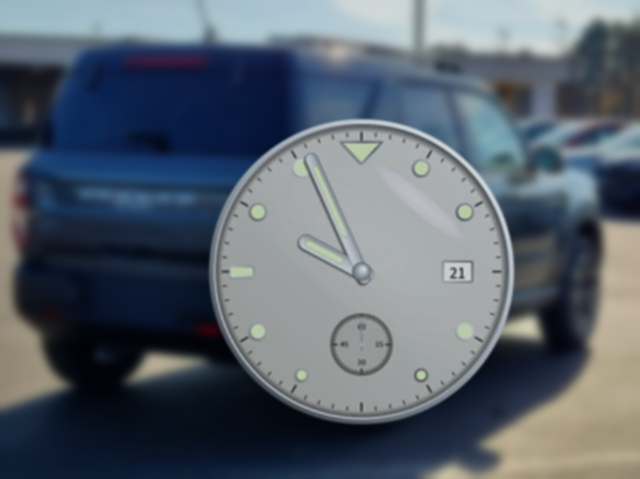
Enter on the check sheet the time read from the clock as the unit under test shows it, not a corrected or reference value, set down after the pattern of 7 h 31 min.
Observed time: 9 h 56 min
